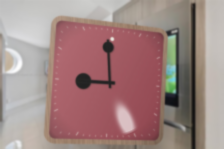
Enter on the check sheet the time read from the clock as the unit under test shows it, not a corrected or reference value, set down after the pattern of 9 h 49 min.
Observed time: 8 h 59 min
